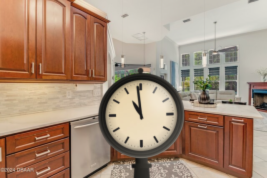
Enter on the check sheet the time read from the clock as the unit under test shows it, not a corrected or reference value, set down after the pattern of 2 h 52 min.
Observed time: 10 h 59 min
